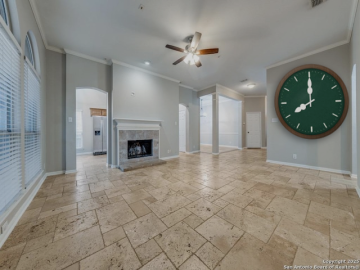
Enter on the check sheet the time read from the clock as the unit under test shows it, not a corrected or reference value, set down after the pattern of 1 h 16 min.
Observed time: 8 h 00 min
